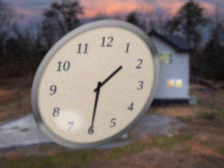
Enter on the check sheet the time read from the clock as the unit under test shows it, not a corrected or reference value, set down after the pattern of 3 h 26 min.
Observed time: 1 h 30 min
